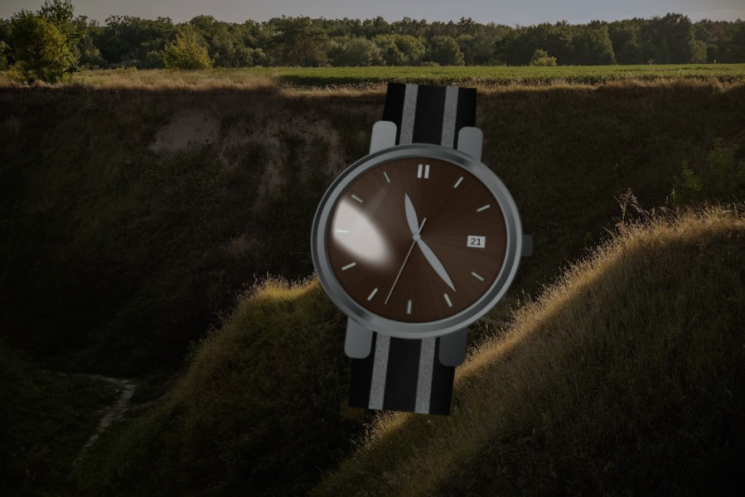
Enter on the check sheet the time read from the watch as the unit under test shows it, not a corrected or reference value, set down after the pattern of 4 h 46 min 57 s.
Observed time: 11 h 23 min 33 s
